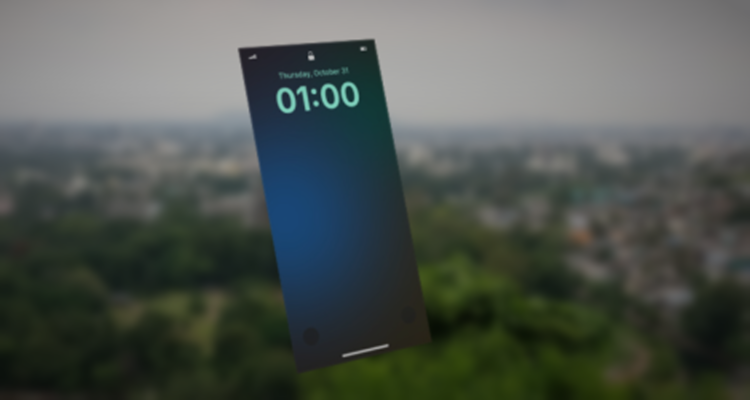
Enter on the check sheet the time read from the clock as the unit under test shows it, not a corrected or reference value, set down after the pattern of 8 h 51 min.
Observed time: 1 h 00 min
